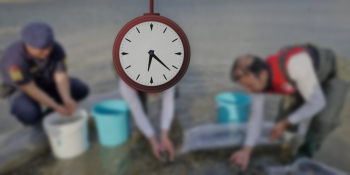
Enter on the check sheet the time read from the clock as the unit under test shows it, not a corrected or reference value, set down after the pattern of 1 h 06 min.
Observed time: 6 h 22 min
